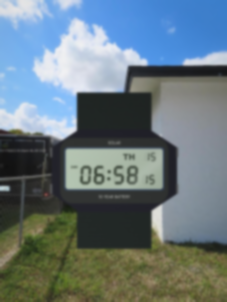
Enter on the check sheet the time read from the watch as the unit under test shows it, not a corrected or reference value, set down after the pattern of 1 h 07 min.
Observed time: 6 h 58 min
